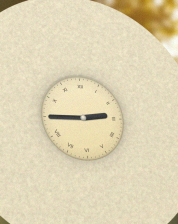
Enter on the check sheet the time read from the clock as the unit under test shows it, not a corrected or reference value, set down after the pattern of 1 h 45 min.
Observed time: 2 h 45 min
